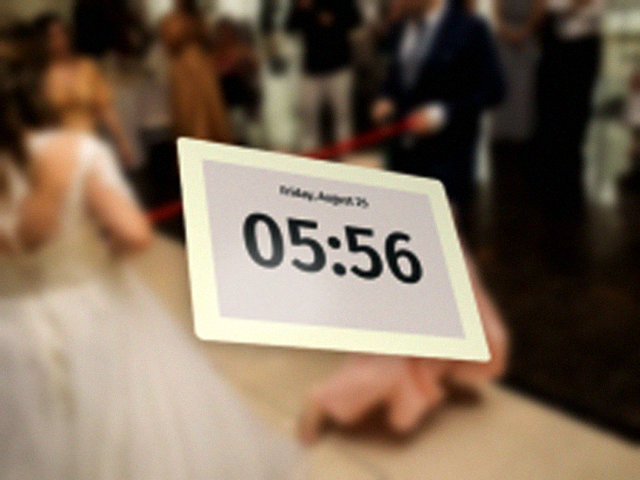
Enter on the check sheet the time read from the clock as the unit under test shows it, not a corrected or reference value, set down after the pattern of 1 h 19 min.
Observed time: 5 h 56 min
